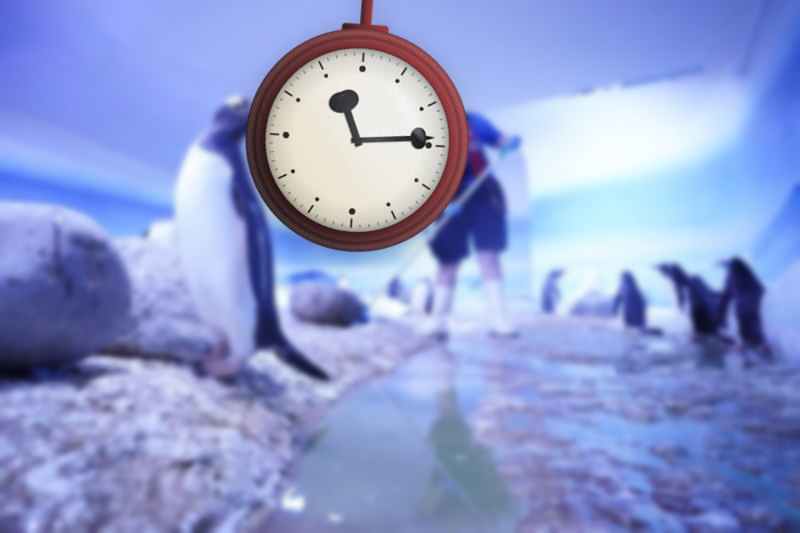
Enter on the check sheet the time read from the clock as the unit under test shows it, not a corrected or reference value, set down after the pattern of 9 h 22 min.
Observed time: 11 h 14 min
